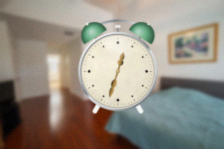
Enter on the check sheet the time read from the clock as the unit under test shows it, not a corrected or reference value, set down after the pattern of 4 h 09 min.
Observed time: 12 h 33 min
